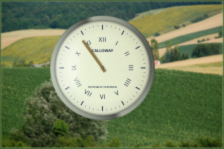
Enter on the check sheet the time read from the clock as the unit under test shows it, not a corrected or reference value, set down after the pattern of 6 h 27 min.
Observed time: 10 h 54 min
